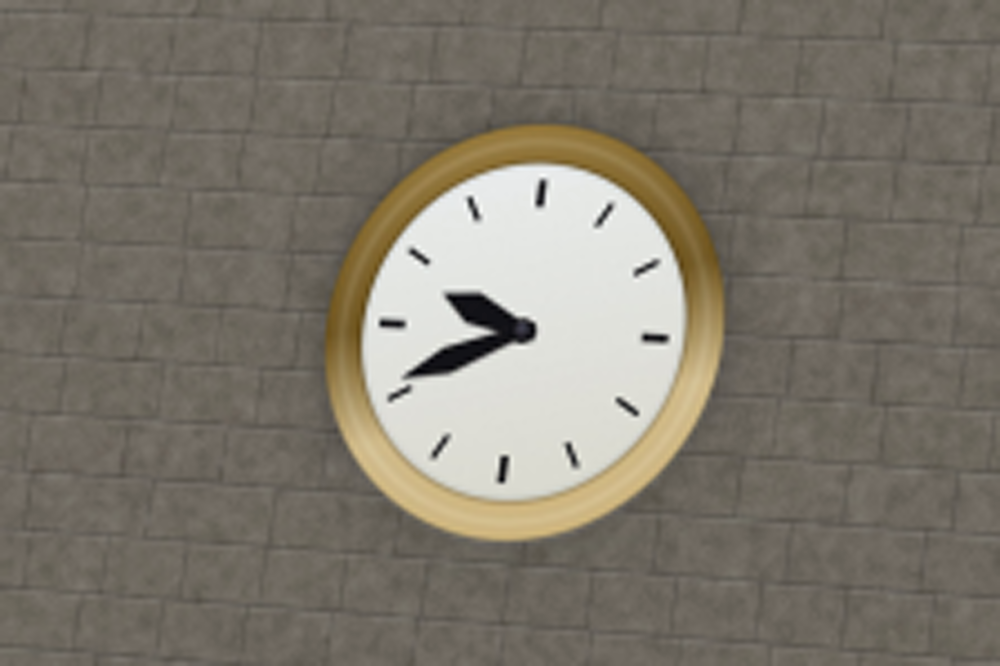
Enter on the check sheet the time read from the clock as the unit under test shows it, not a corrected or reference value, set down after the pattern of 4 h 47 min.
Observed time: 9 h 41 min
